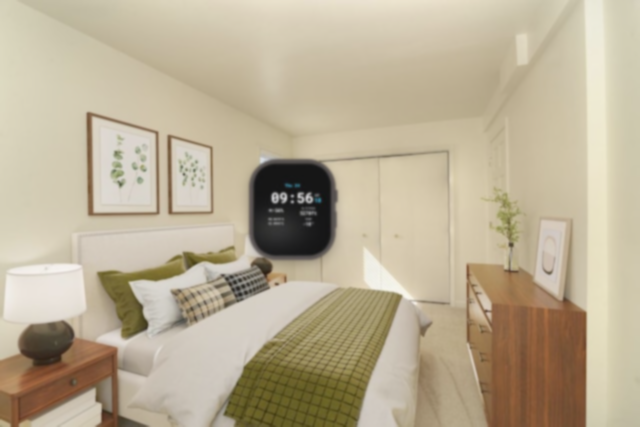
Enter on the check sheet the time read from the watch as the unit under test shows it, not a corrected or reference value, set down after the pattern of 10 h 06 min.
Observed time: 9 h 56 min
